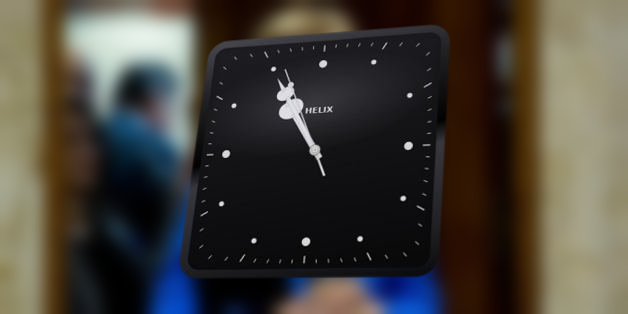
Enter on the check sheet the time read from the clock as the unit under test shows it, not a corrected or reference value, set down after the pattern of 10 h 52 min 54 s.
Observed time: 10 h 54 min 56 s
